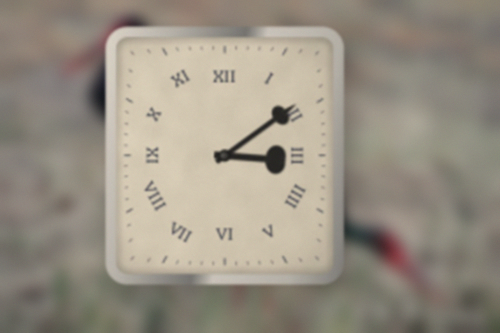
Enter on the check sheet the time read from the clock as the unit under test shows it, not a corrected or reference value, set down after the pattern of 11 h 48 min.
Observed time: 3 h 09 min
